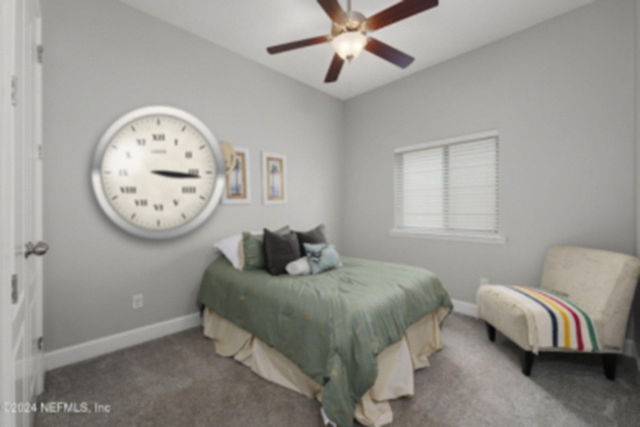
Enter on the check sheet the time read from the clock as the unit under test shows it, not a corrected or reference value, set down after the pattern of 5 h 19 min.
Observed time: 3 h 16 min
